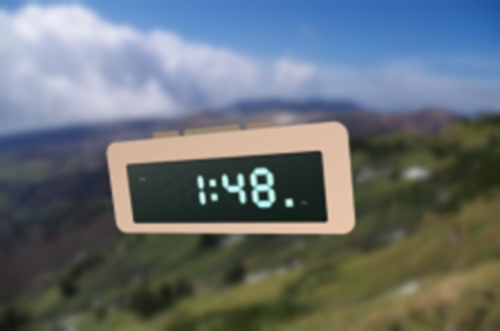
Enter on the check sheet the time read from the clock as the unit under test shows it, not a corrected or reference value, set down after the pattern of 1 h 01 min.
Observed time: 1 h 48 min
